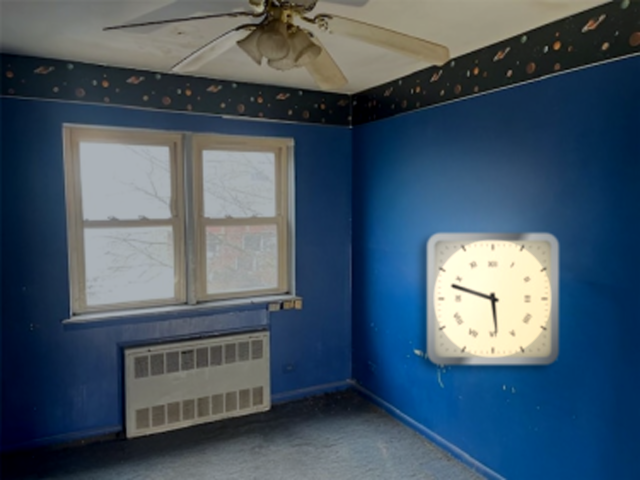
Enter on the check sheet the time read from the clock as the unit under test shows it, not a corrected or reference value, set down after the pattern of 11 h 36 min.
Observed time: 5 h 48 min
